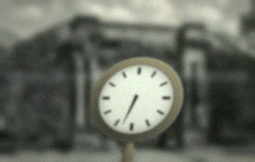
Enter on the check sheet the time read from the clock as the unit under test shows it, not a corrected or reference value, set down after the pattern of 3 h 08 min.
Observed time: 6 h 33 min
